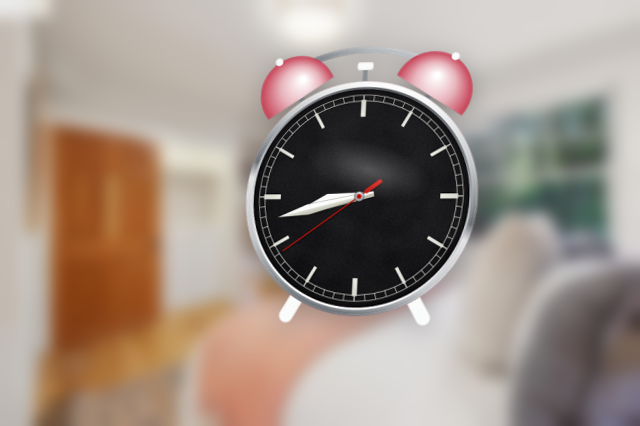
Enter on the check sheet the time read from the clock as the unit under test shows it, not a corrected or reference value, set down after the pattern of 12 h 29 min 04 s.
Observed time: 8 h 42 min 39 s
